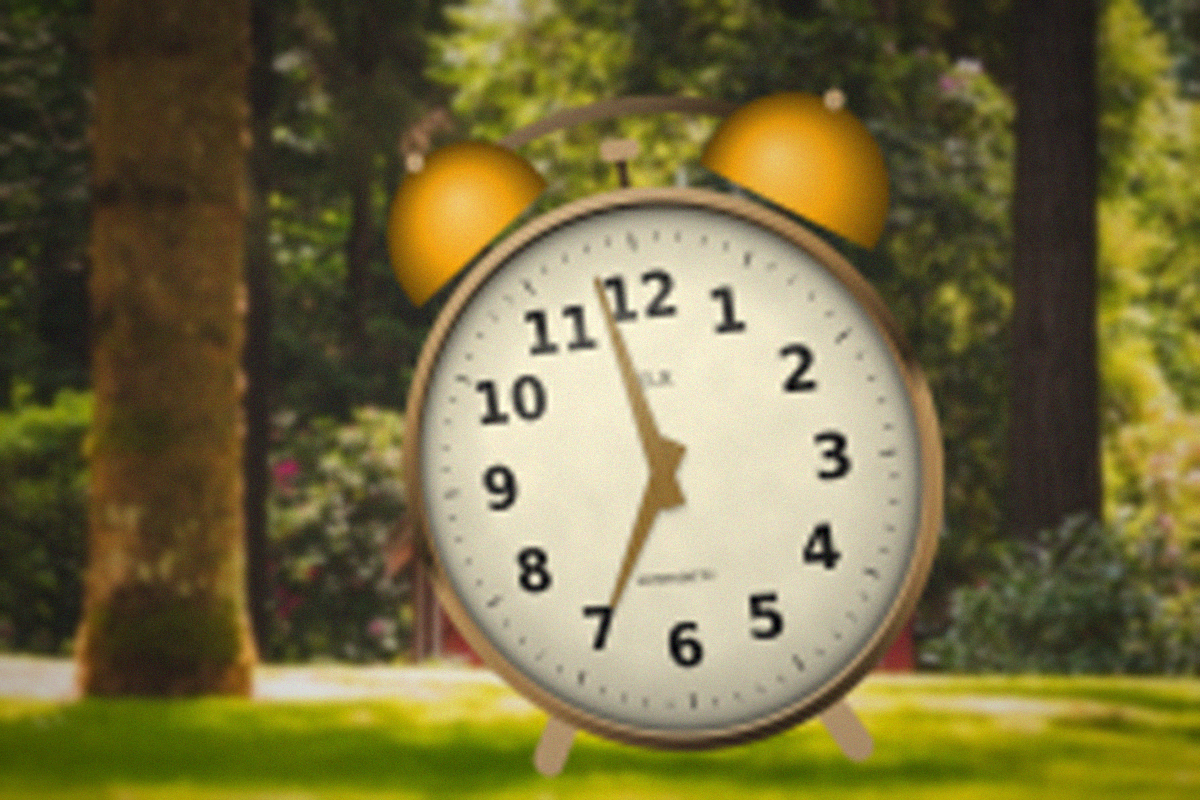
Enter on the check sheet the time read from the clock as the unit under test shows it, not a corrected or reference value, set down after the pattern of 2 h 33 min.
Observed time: 6 h 58 min
